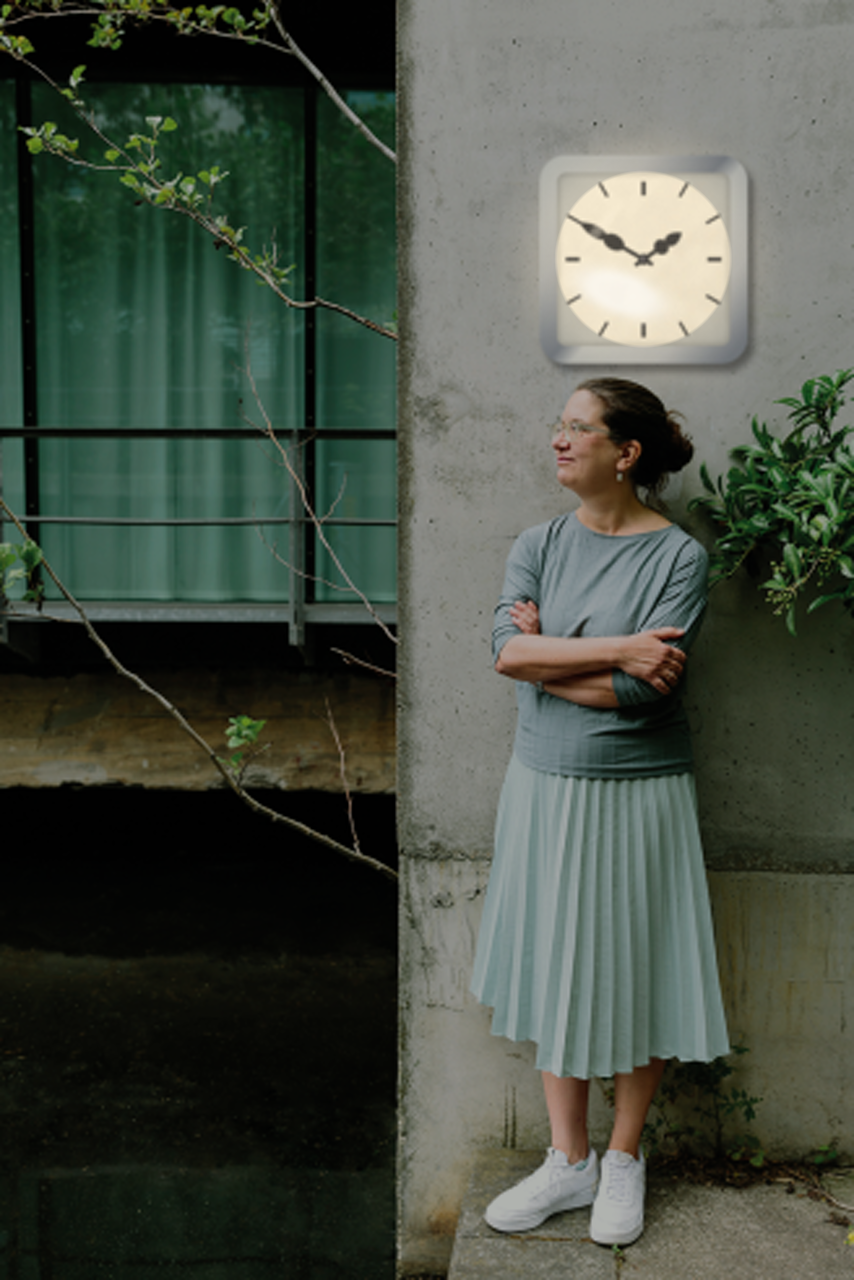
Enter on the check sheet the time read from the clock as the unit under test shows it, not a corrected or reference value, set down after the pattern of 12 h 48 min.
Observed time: 1 h 50 min
